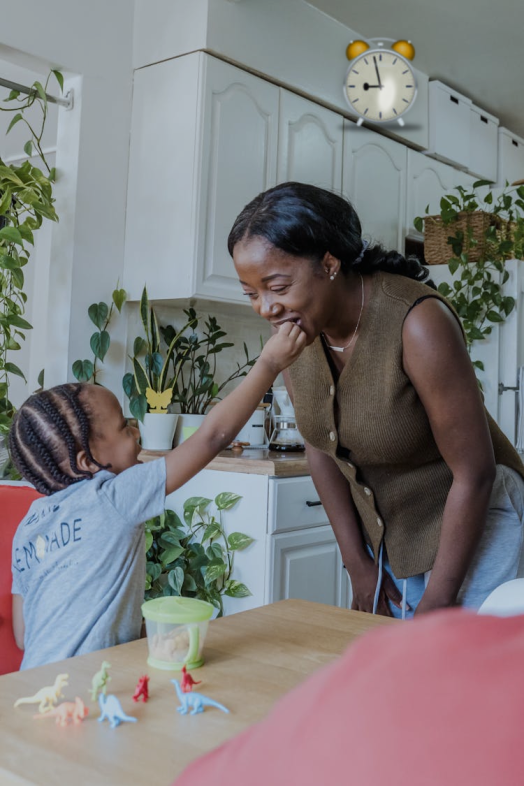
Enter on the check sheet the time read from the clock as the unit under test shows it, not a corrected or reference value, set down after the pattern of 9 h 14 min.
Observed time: 8 h 58 min
